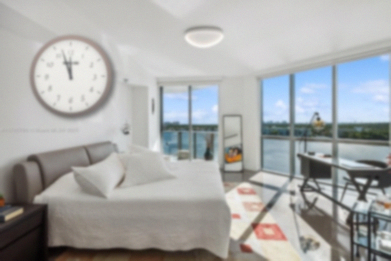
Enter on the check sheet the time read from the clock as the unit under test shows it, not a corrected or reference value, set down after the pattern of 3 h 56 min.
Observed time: 11 h 57 min
